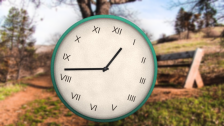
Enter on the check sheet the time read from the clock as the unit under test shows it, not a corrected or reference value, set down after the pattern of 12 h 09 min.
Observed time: 12 h 42 min
